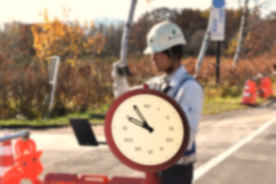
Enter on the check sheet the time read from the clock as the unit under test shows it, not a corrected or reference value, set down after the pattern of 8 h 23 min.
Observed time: 9 h 55 min
